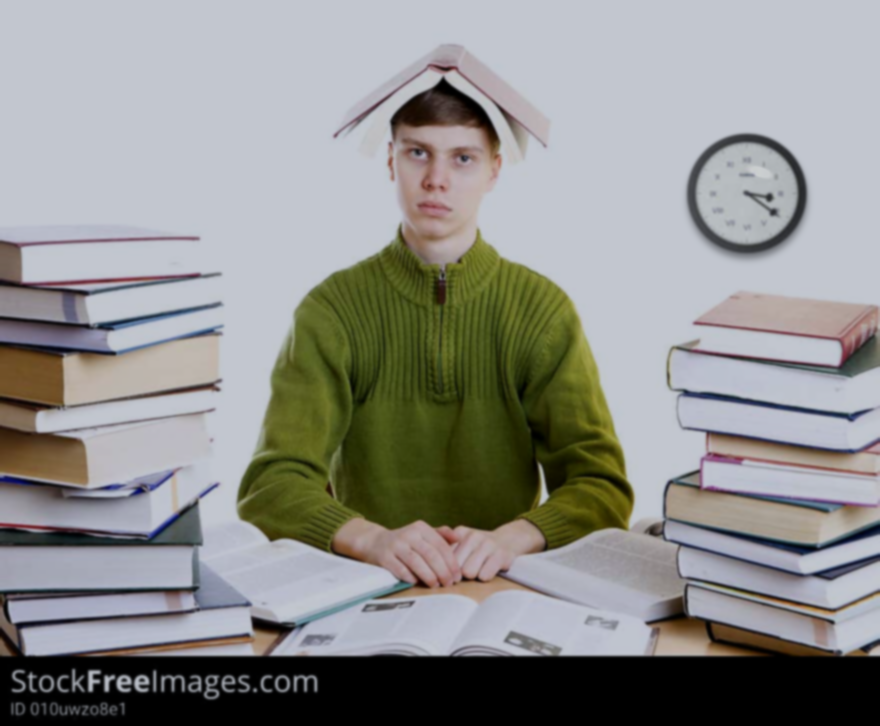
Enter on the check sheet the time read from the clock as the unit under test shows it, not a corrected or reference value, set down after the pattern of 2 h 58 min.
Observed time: 3 h 21 min
